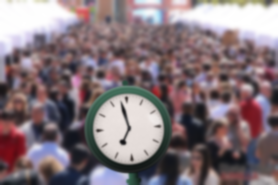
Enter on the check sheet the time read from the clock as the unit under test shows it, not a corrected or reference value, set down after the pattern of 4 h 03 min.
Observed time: 6 h 58 min
